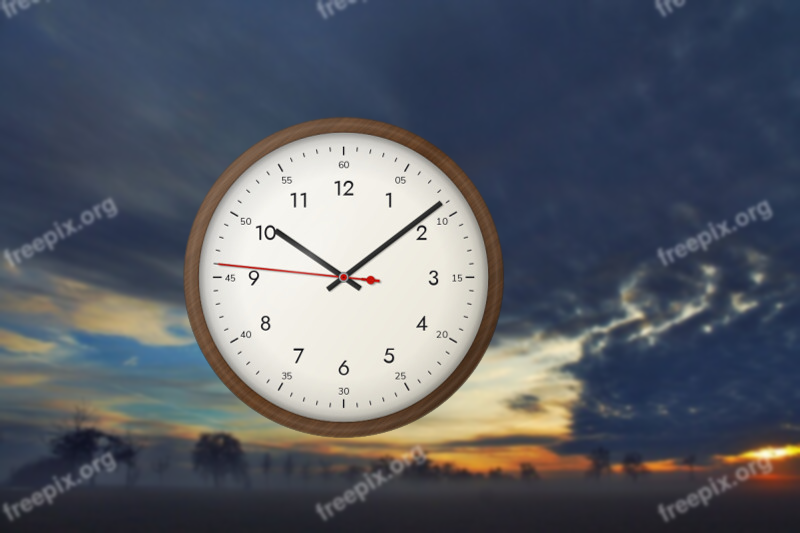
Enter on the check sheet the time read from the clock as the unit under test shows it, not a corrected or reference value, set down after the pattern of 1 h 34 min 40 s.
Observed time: 10 h 08 min 46 s
